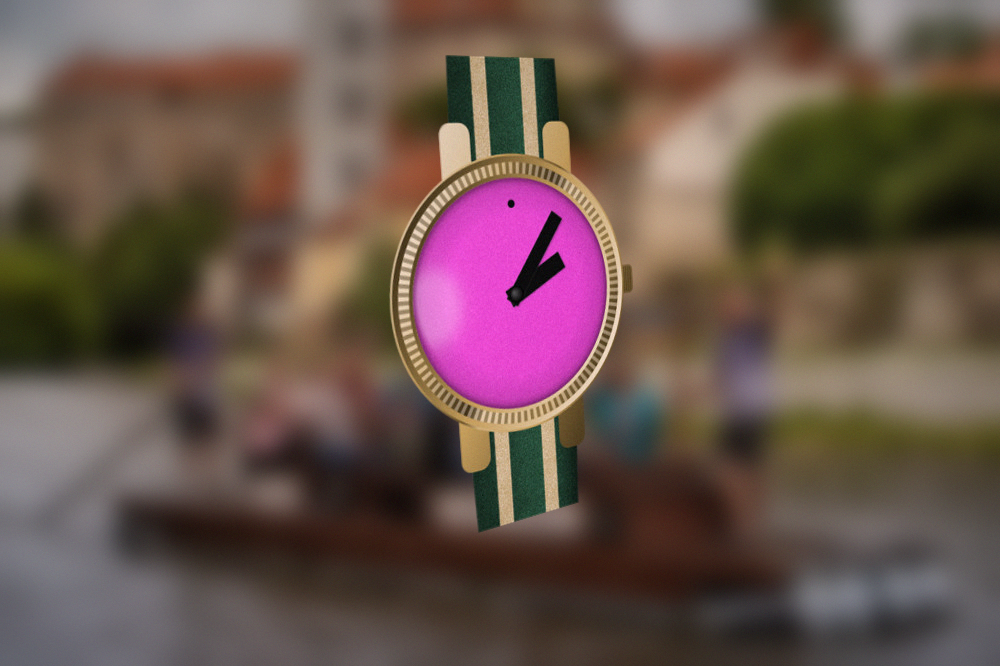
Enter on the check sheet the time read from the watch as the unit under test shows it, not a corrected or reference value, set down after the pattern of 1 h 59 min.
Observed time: 2 h 06 min
